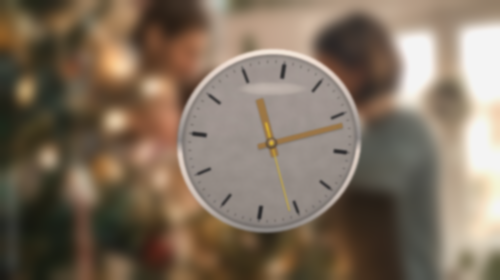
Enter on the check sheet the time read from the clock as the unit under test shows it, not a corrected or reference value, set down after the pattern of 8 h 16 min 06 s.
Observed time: 11 h 11 min 26 s
